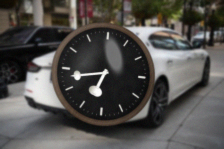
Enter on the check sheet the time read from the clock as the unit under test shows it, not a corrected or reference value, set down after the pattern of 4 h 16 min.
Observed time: 6 h 43 min
